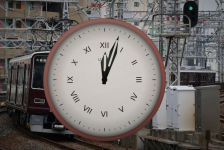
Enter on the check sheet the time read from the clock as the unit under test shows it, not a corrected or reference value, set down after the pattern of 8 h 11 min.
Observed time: 12 h 03 min
